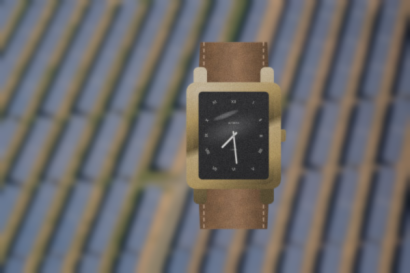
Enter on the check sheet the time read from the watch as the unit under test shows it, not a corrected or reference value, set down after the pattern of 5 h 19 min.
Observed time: 7 h 29 min
